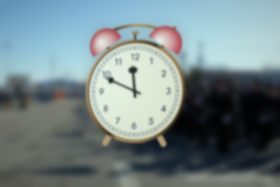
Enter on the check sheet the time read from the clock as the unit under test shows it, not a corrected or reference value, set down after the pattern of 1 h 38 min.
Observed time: 11 h 49 min
